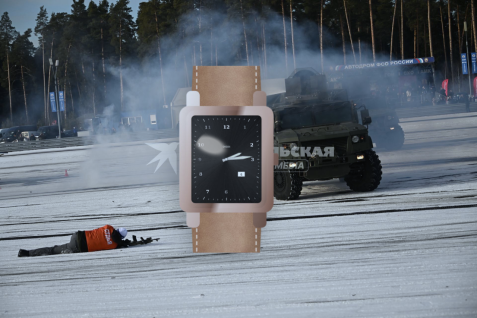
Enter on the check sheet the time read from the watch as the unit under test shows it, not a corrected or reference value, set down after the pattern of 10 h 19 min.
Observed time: 2 h 14 min
